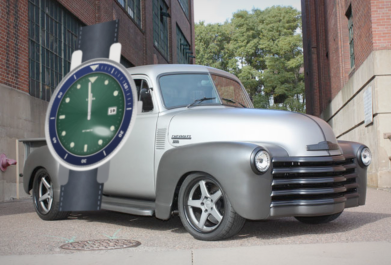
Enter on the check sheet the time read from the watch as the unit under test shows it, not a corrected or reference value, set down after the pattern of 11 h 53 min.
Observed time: 11 h 59 min
